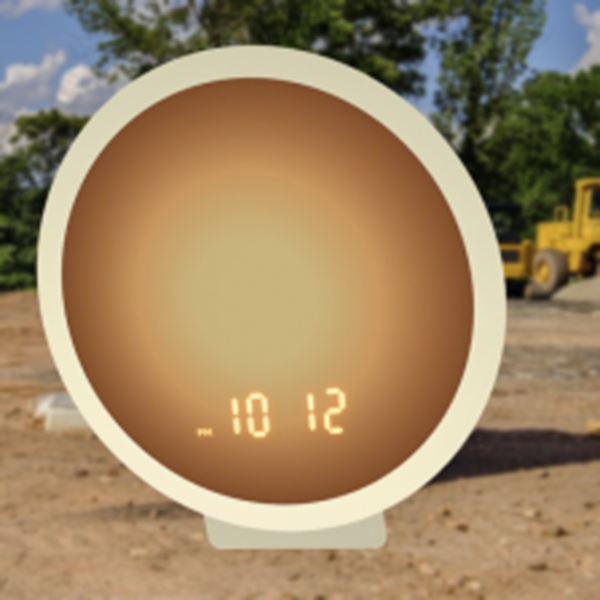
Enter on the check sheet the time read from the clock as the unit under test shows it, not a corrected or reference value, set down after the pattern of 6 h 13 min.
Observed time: 10 h 12 min
